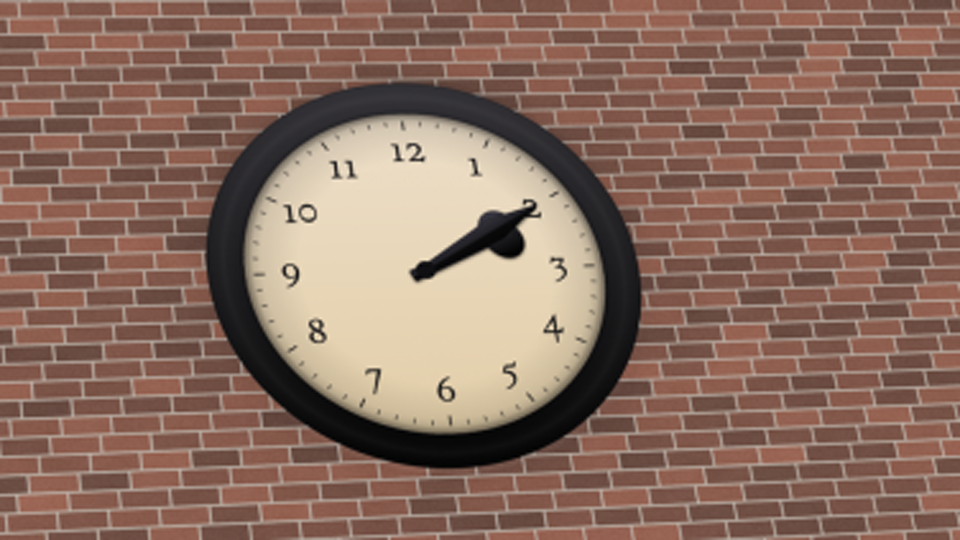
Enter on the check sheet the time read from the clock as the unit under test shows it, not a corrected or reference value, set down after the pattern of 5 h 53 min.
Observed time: 2 h 10 min
